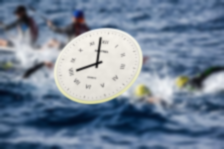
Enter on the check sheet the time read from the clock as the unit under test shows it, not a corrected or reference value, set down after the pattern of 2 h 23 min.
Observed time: 7 h 58 min
